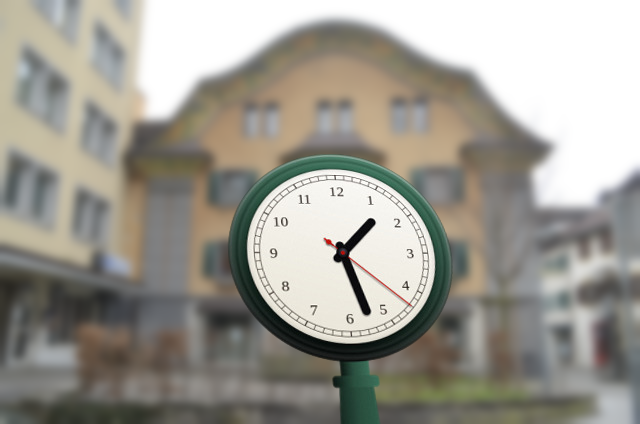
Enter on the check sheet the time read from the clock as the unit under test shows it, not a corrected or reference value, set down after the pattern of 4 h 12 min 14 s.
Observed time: 1 h 27 min 22 s
